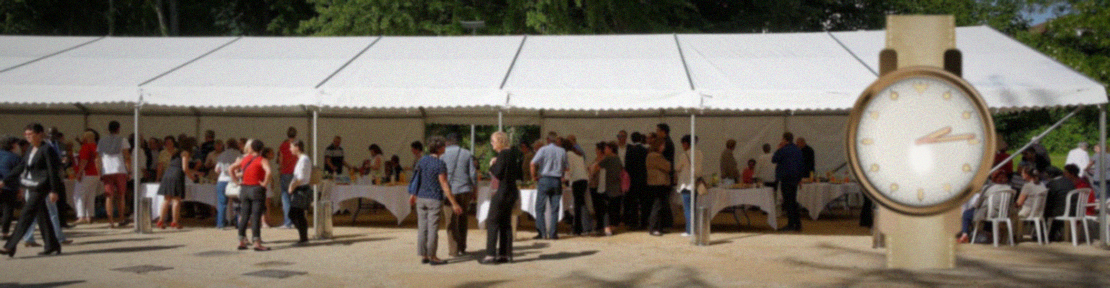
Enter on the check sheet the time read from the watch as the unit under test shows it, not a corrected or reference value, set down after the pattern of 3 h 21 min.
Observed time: 2 h 14 min
